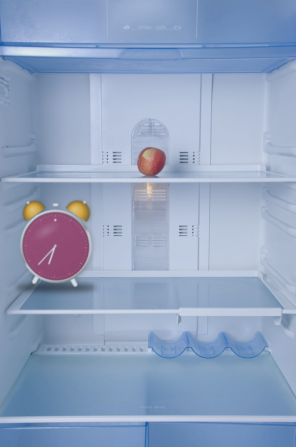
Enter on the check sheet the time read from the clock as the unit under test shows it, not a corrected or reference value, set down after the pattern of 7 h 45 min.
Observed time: 6 h 37 min
